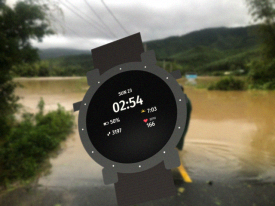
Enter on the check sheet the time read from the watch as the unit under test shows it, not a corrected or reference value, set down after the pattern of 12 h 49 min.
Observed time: 2 h 54 min
